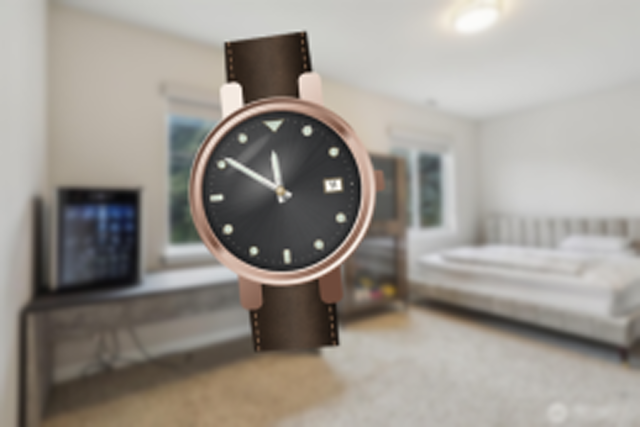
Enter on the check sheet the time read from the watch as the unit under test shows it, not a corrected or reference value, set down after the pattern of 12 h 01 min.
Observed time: 11 h 51 min
